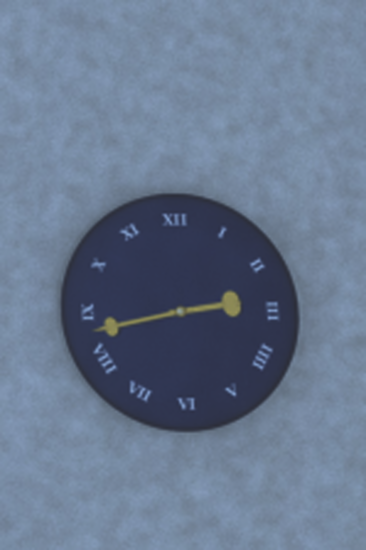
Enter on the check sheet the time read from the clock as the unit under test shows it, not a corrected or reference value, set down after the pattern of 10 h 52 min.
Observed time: 2 h 43 min
